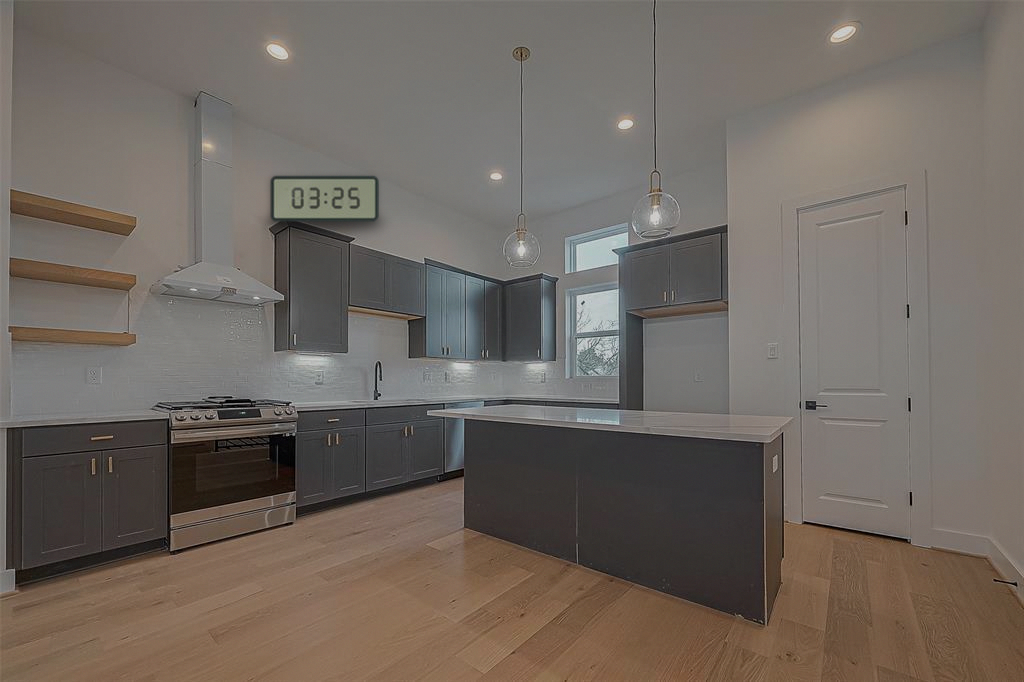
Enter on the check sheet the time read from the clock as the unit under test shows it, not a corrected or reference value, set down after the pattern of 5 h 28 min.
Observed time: 3 h 25 min
